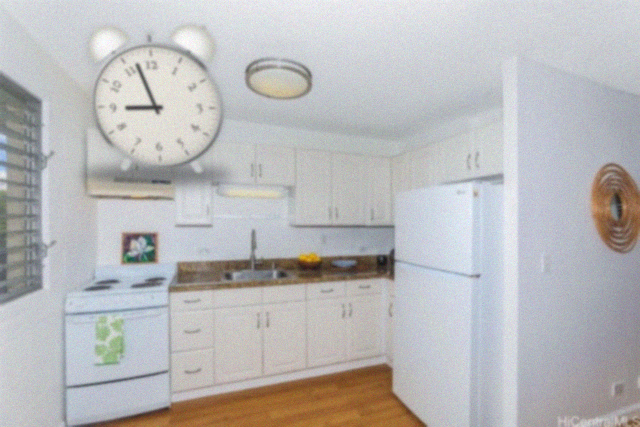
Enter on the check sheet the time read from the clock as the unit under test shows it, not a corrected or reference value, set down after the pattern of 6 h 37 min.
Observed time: 8 h 57 min
